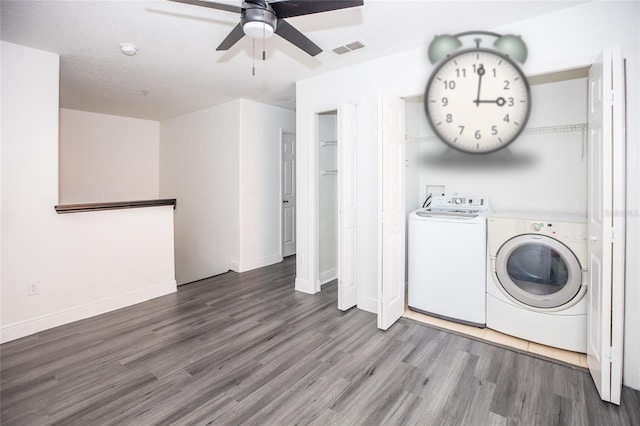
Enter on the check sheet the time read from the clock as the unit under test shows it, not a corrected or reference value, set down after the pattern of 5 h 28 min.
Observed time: 3 h 01 min
